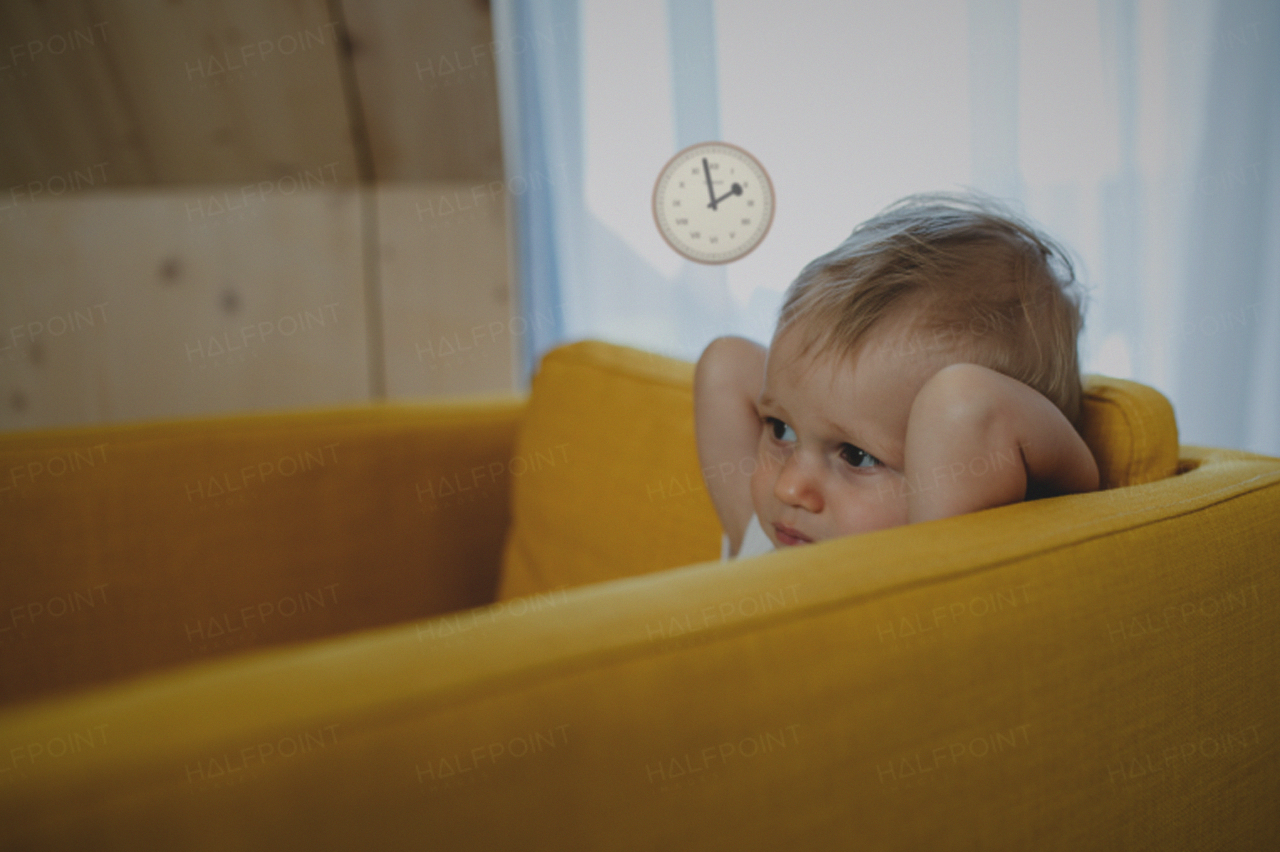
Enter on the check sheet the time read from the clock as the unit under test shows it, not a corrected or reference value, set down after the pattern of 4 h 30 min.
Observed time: 1 h 58 min
